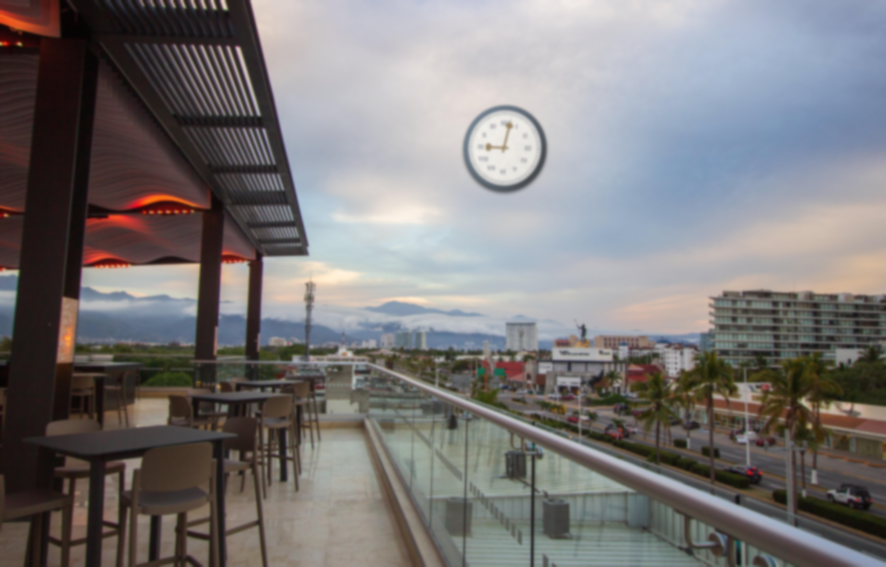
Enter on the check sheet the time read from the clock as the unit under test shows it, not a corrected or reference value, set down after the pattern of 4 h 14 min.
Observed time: 9 h 02 min
